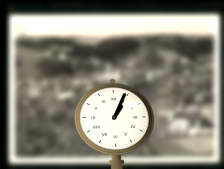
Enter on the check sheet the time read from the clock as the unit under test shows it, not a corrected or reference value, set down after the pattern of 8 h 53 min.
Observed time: 1 h 04 min
